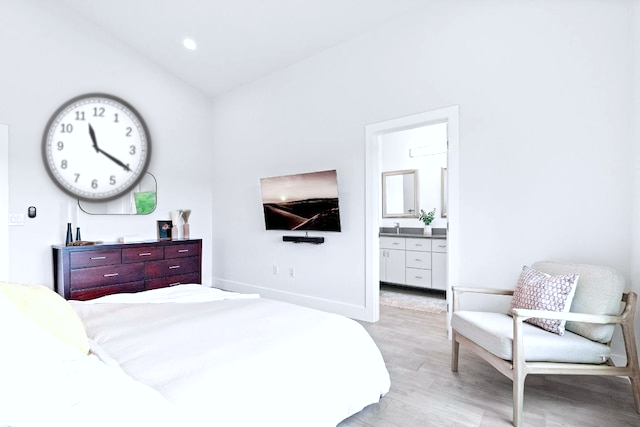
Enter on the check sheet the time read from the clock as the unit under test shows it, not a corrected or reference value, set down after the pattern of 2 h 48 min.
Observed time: 11 h 20 min
